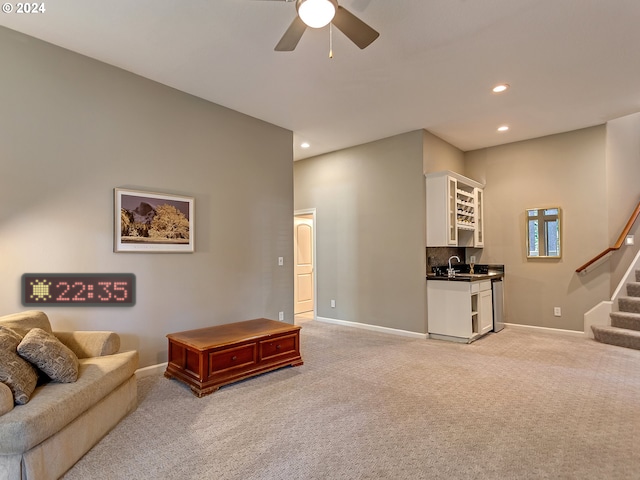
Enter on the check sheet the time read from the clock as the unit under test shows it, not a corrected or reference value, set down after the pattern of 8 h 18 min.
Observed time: 22 h 35 min
